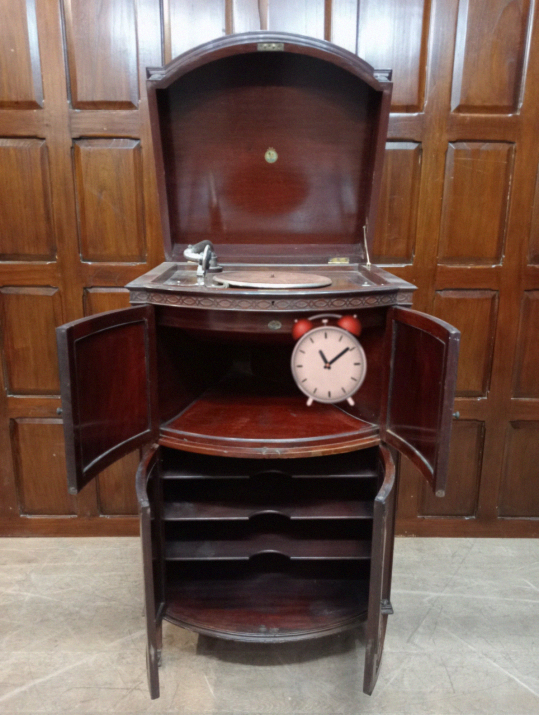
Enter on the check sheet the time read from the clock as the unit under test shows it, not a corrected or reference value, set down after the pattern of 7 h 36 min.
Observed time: 11 h 09 min
